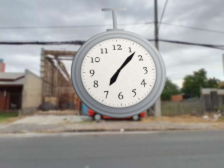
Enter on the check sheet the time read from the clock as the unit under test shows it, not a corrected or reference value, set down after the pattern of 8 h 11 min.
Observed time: 7 h 07 min
